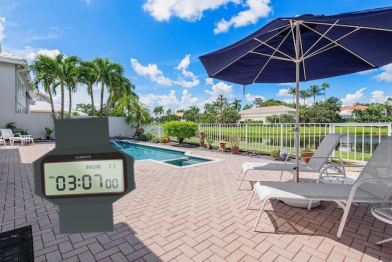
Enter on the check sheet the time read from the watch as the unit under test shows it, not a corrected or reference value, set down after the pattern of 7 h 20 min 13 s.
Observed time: 3 h 07 min 00 s
